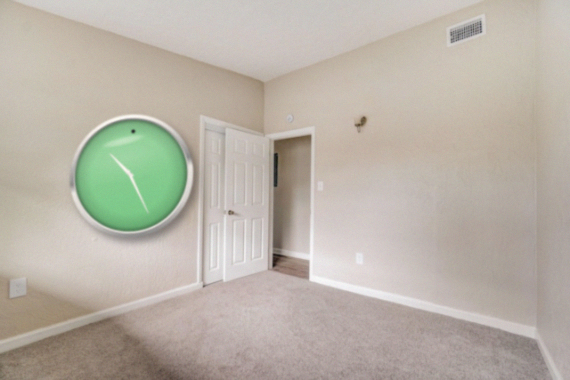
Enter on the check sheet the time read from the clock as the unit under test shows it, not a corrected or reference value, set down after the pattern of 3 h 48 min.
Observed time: 10 h 25 min
